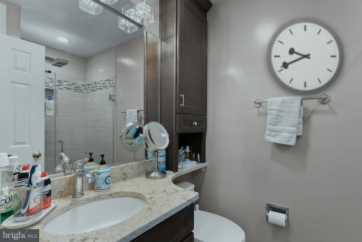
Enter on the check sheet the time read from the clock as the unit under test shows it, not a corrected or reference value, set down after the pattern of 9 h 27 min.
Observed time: 9 h 41 min
